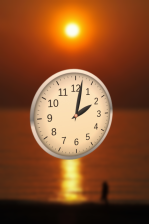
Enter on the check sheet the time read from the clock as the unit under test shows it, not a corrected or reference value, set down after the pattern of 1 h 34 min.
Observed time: 2 h 02 min
